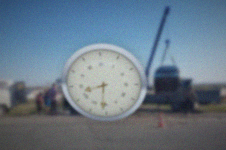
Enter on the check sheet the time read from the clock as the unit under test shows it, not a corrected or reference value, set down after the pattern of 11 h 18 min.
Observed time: 8 h 31 min
